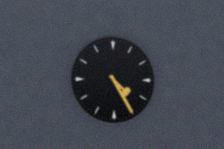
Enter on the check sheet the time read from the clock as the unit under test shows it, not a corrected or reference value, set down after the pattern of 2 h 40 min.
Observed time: 4 h 25 min
